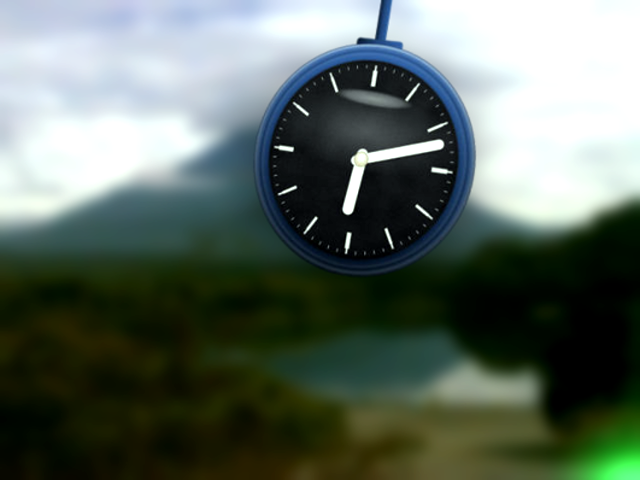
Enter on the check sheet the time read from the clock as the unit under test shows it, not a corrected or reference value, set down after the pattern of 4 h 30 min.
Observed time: 6 h 12 min
